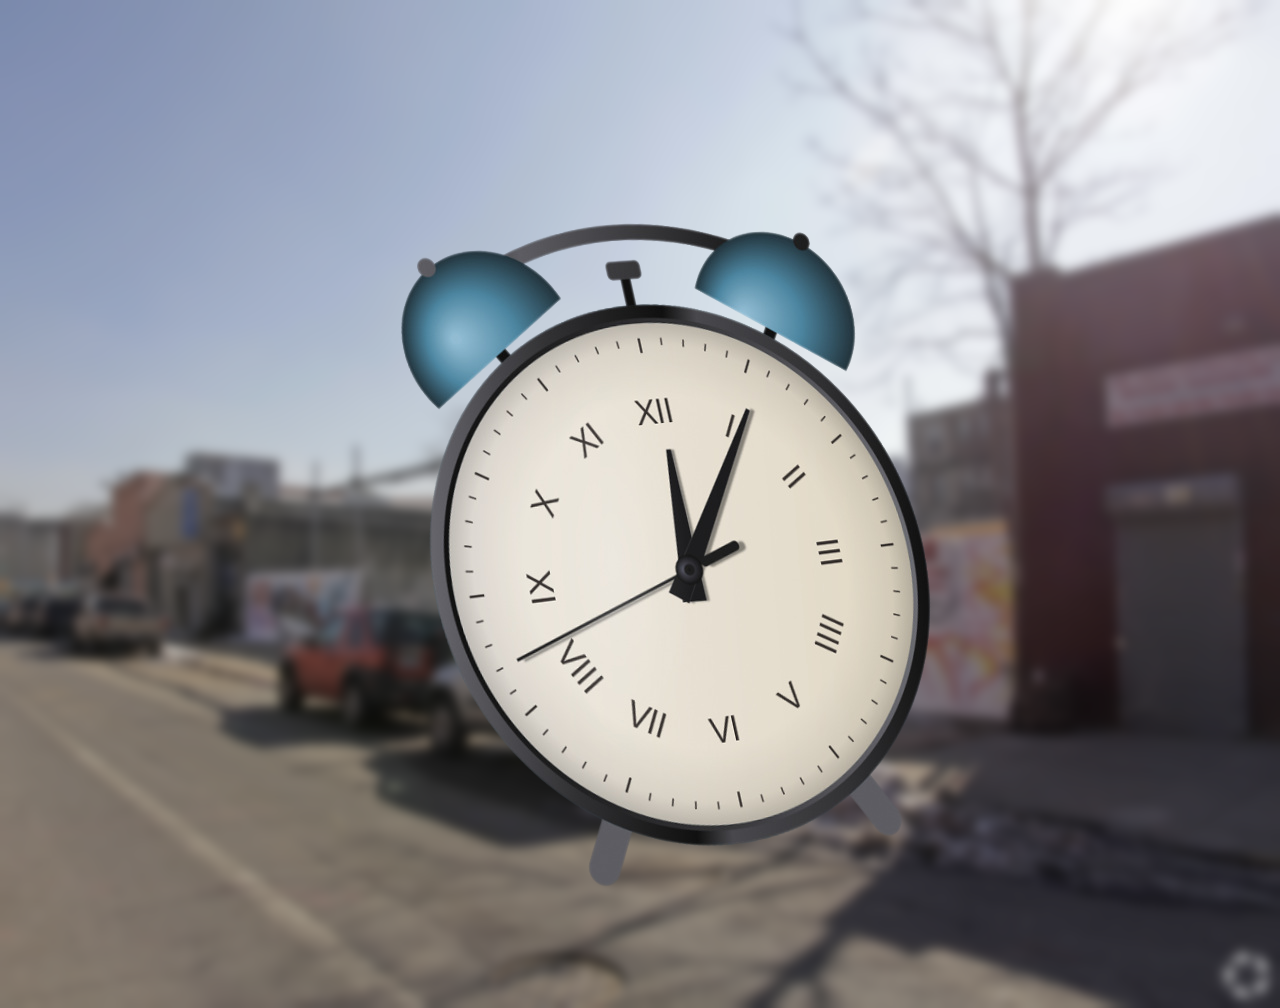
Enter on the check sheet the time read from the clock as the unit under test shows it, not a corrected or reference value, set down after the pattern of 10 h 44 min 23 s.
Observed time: 12 h 05 min 42 s
